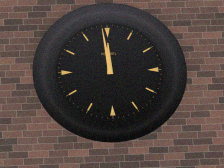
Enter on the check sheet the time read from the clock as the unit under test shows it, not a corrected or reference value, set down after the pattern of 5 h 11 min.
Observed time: 11 h 59 min
